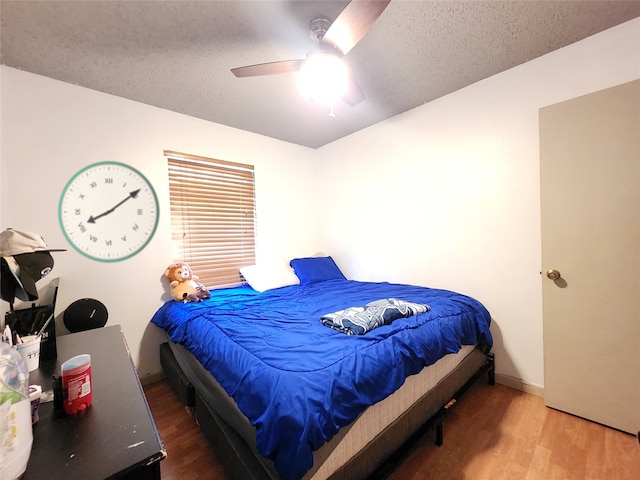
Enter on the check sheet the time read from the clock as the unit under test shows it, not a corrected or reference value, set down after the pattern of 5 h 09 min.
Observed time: 8 h 09 min
